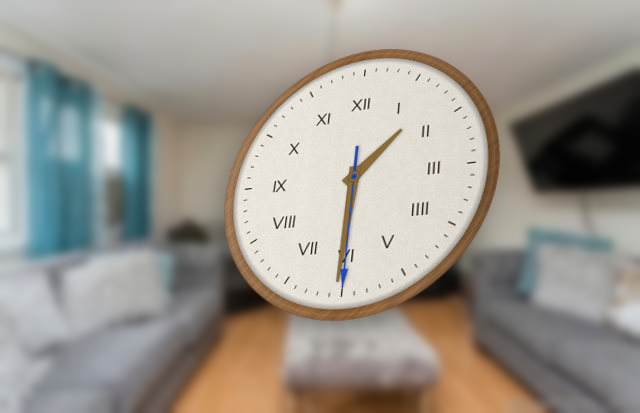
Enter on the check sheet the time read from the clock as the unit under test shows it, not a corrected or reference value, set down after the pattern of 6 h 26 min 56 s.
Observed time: 1 h 30 min 30 s
